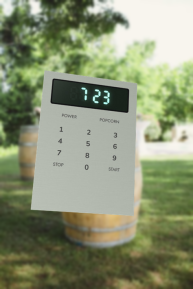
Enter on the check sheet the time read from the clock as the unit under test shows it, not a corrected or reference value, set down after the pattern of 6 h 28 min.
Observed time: 7 h 23 min
